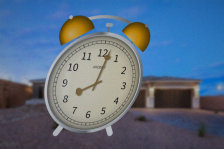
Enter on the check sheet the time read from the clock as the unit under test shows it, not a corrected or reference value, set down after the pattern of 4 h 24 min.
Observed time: 8 h 02 min
